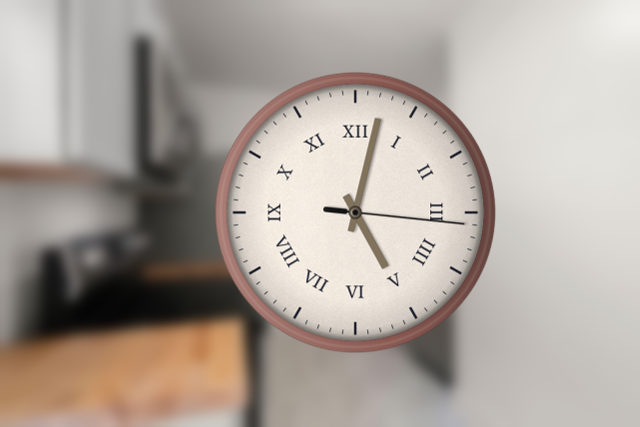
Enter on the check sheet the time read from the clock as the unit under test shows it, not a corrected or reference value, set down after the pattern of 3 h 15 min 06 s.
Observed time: 5 h 02 min 16 s
